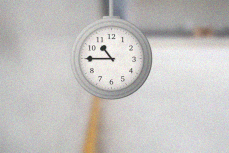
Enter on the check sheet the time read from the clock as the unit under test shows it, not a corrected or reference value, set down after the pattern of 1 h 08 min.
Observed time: 10 h 45 min
